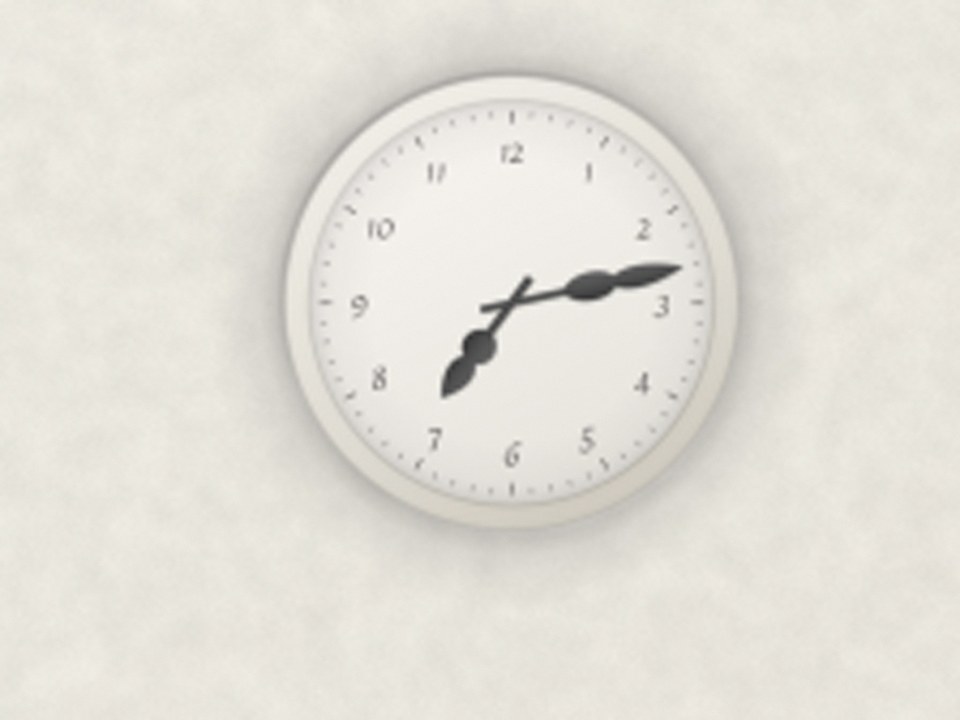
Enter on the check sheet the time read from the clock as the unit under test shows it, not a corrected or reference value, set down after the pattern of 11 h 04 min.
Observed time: 7 h 13 min
